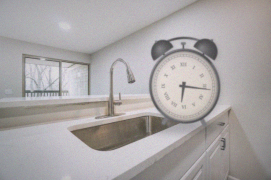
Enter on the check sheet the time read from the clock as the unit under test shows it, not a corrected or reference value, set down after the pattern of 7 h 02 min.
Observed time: 6 h 16 min
